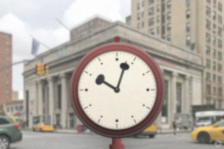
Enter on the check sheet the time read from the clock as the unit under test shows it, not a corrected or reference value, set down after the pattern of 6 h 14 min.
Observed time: 10 h 03 min
